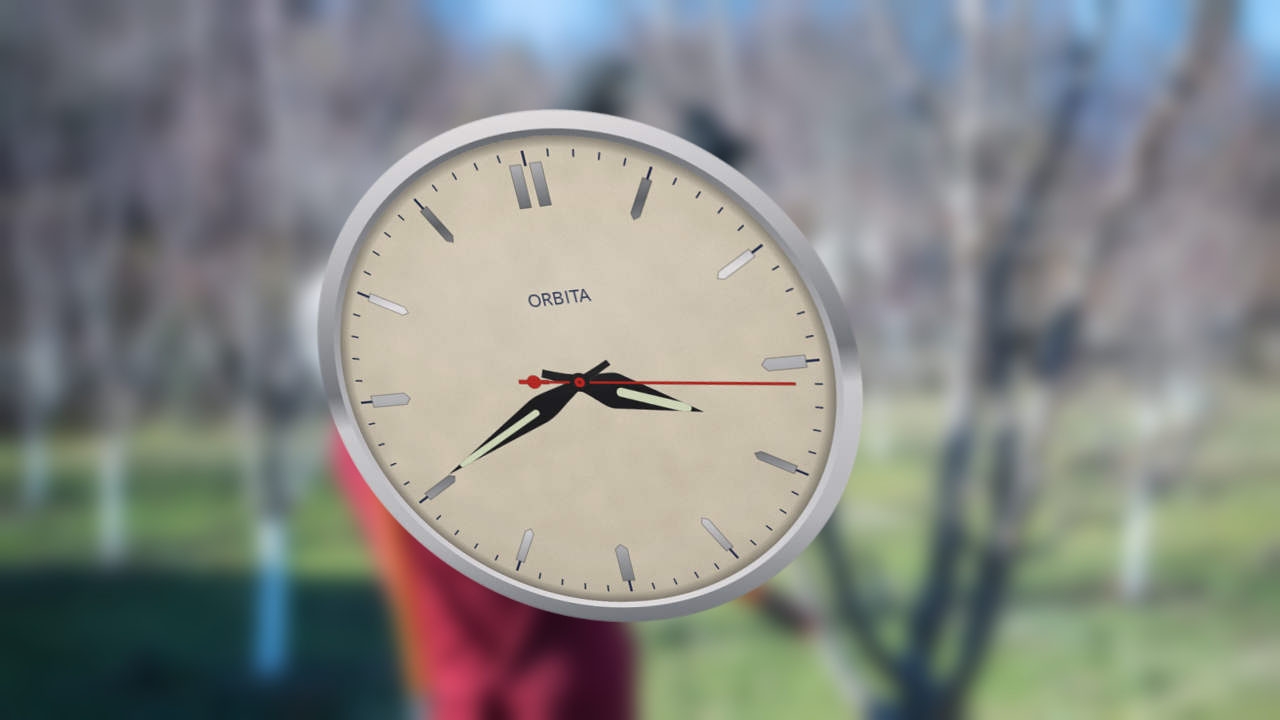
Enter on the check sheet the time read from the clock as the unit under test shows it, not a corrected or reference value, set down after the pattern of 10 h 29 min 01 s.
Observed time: 3 h 40 min 16 s
